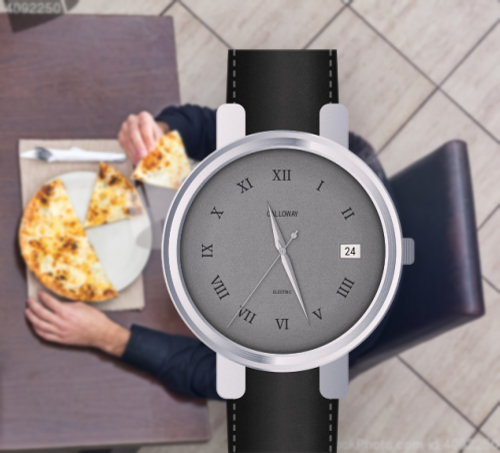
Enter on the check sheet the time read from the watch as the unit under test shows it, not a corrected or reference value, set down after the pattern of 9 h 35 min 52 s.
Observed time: 11 h 26 min 36 s
